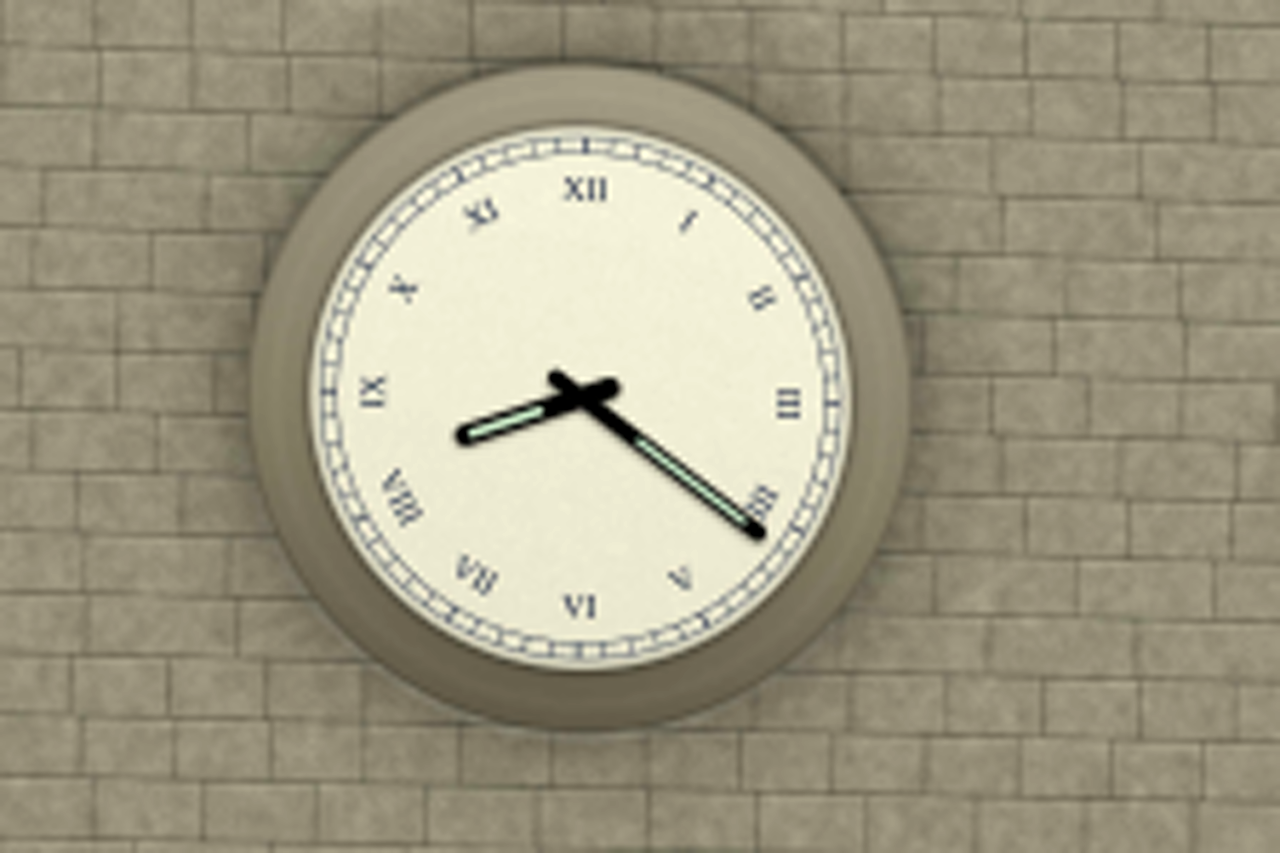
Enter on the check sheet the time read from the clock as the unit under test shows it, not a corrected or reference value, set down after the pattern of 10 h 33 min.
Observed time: 8 h 21 min
